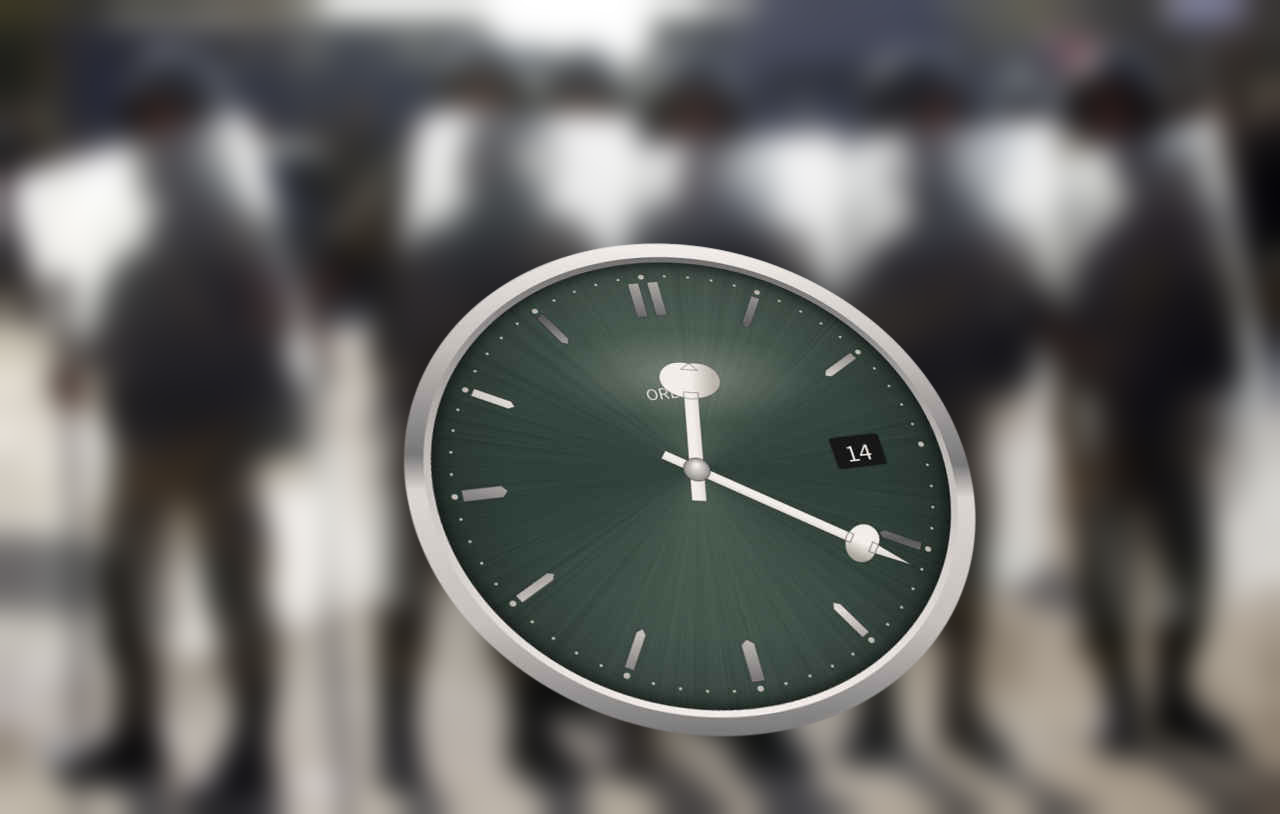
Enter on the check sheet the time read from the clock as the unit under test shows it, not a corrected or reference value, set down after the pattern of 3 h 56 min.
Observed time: 12 h 21 min
